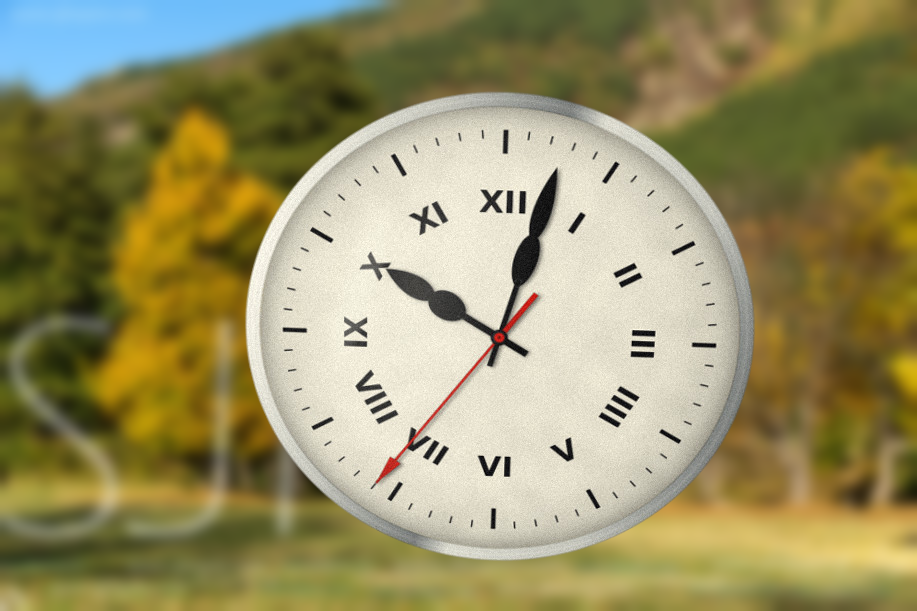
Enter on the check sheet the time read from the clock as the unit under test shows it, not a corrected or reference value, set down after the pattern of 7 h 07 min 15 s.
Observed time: 10 h 02 min 36 s
